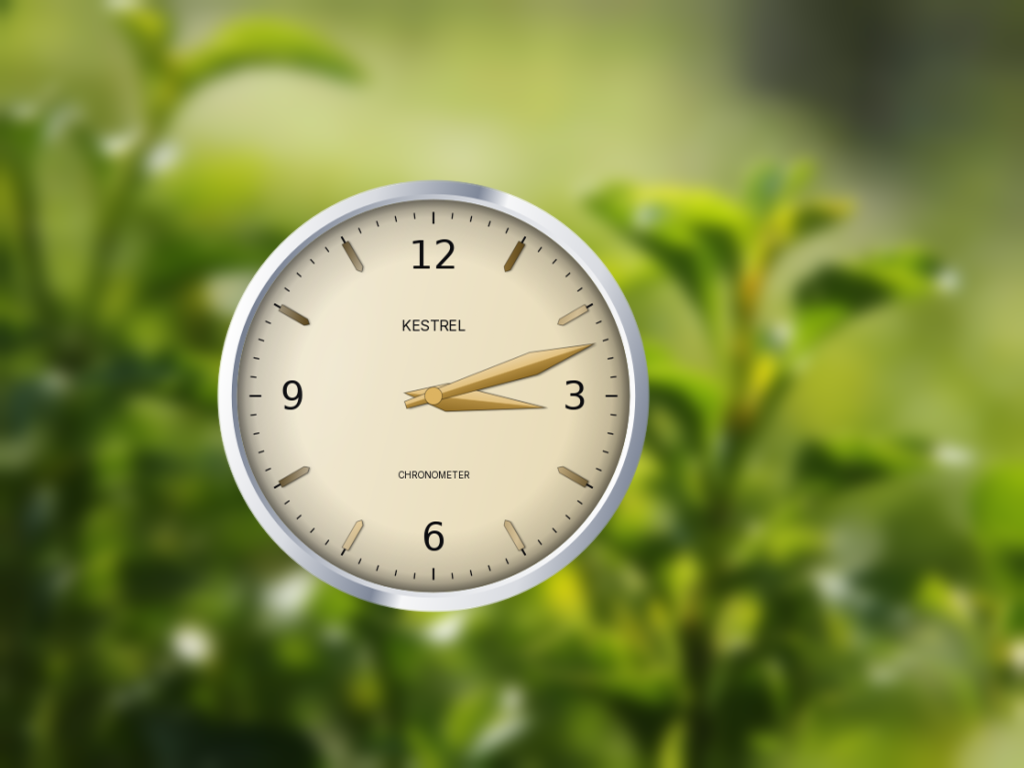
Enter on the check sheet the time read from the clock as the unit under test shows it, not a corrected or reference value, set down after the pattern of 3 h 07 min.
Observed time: 3 h 12 min
